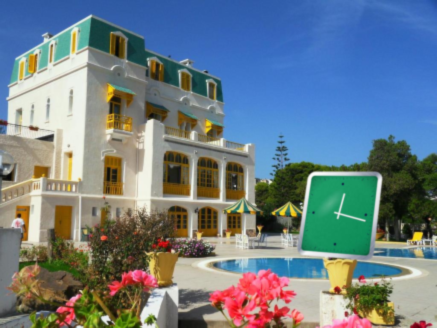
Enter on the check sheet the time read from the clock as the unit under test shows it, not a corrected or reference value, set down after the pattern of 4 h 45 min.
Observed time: 12 h 17 min
